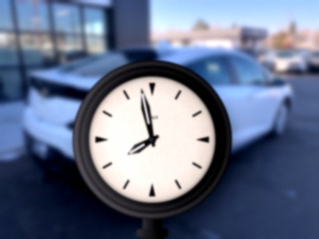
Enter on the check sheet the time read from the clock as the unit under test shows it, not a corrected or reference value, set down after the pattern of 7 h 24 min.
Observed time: 7 h 58 min
